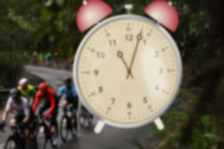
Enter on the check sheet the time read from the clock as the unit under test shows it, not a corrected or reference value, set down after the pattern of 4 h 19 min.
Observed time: 11 h 03 min
